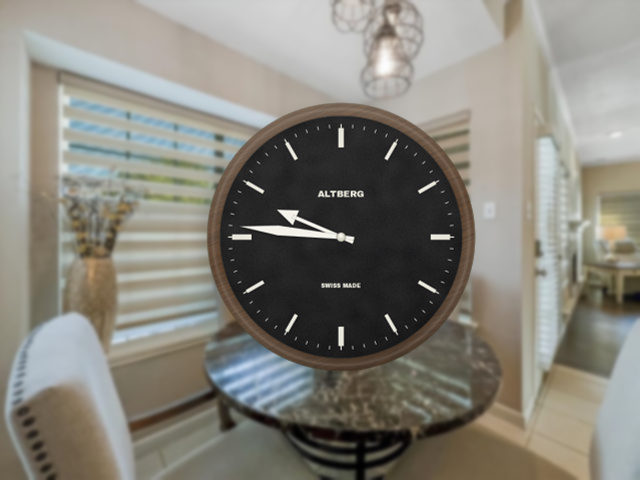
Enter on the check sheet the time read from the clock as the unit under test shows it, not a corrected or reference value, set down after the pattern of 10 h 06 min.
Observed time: 9 h 46 min
